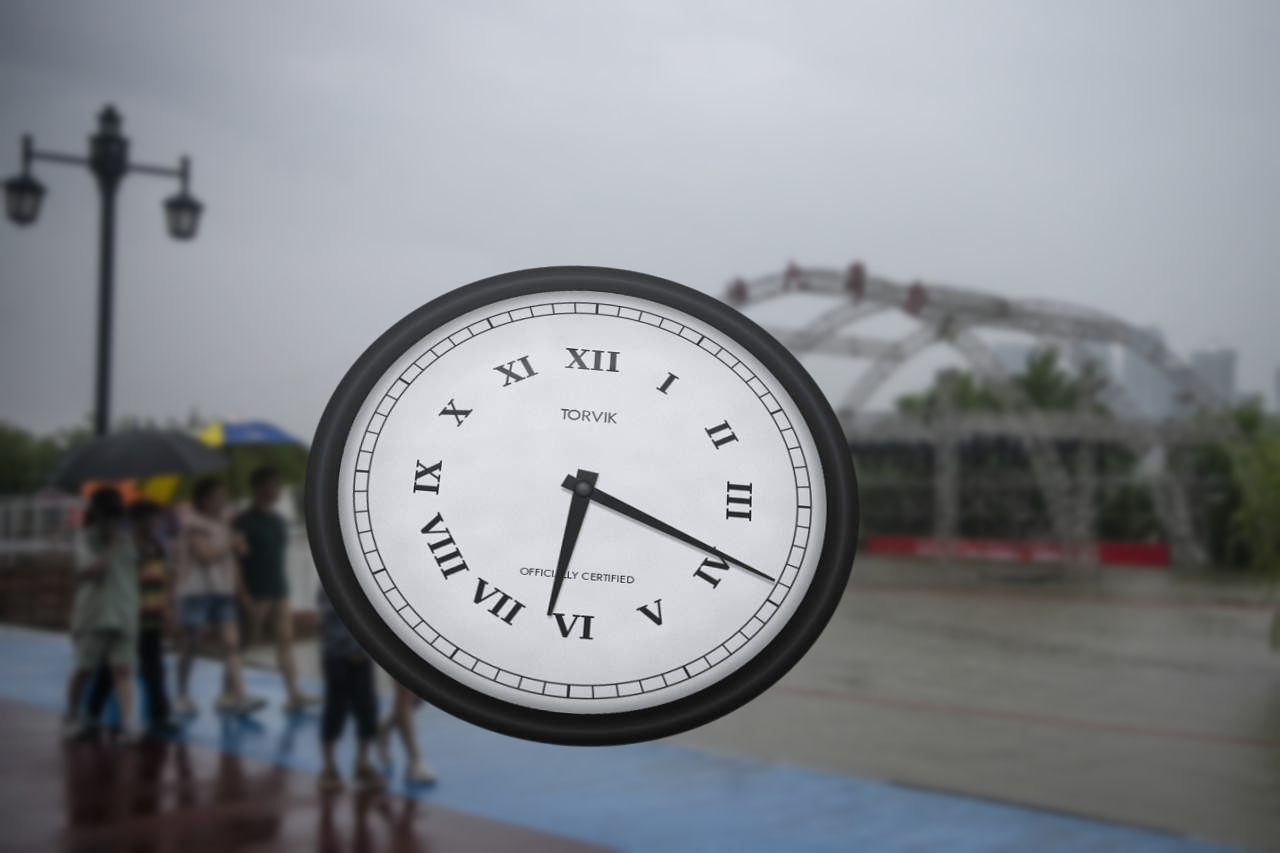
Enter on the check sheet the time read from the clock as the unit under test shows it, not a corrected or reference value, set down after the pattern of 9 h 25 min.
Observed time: 6 h 19 min
